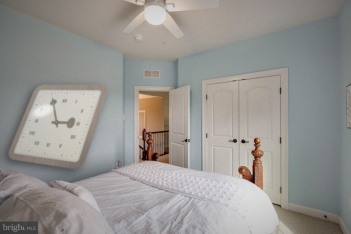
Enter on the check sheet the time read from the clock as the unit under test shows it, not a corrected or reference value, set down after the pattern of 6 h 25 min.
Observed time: 2 h 55 min
